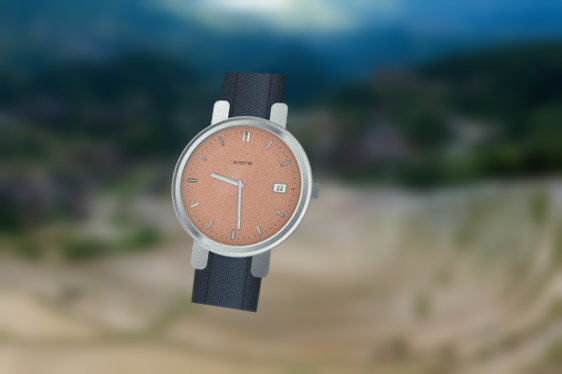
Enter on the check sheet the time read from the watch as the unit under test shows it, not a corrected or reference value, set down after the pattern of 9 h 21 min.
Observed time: 9 h 29 min
